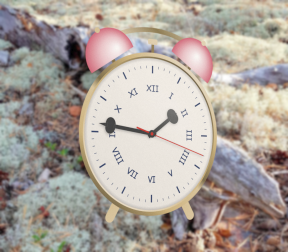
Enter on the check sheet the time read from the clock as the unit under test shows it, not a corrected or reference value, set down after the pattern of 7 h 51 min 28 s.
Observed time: 1 h 46 min 18 s
